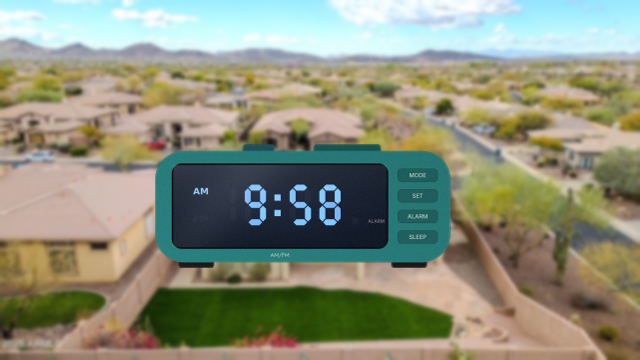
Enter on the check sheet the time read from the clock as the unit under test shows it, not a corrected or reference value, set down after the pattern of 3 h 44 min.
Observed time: 9 h 58 min
